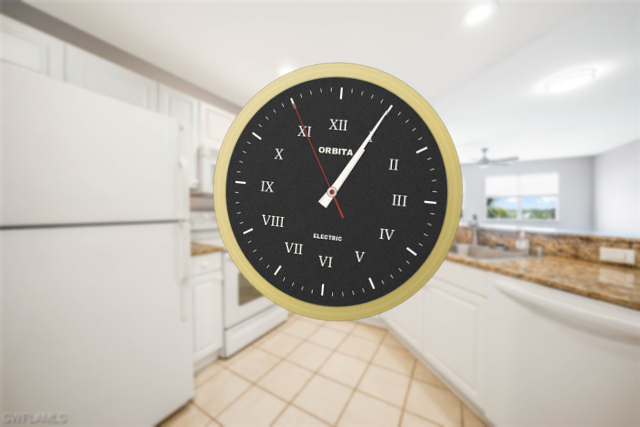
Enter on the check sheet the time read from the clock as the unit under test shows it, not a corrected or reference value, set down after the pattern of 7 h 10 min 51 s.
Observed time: 1 h 04 min 55 s
